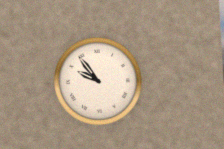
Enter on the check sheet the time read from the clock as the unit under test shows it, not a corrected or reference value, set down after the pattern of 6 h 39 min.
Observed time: 9 h 54 min
